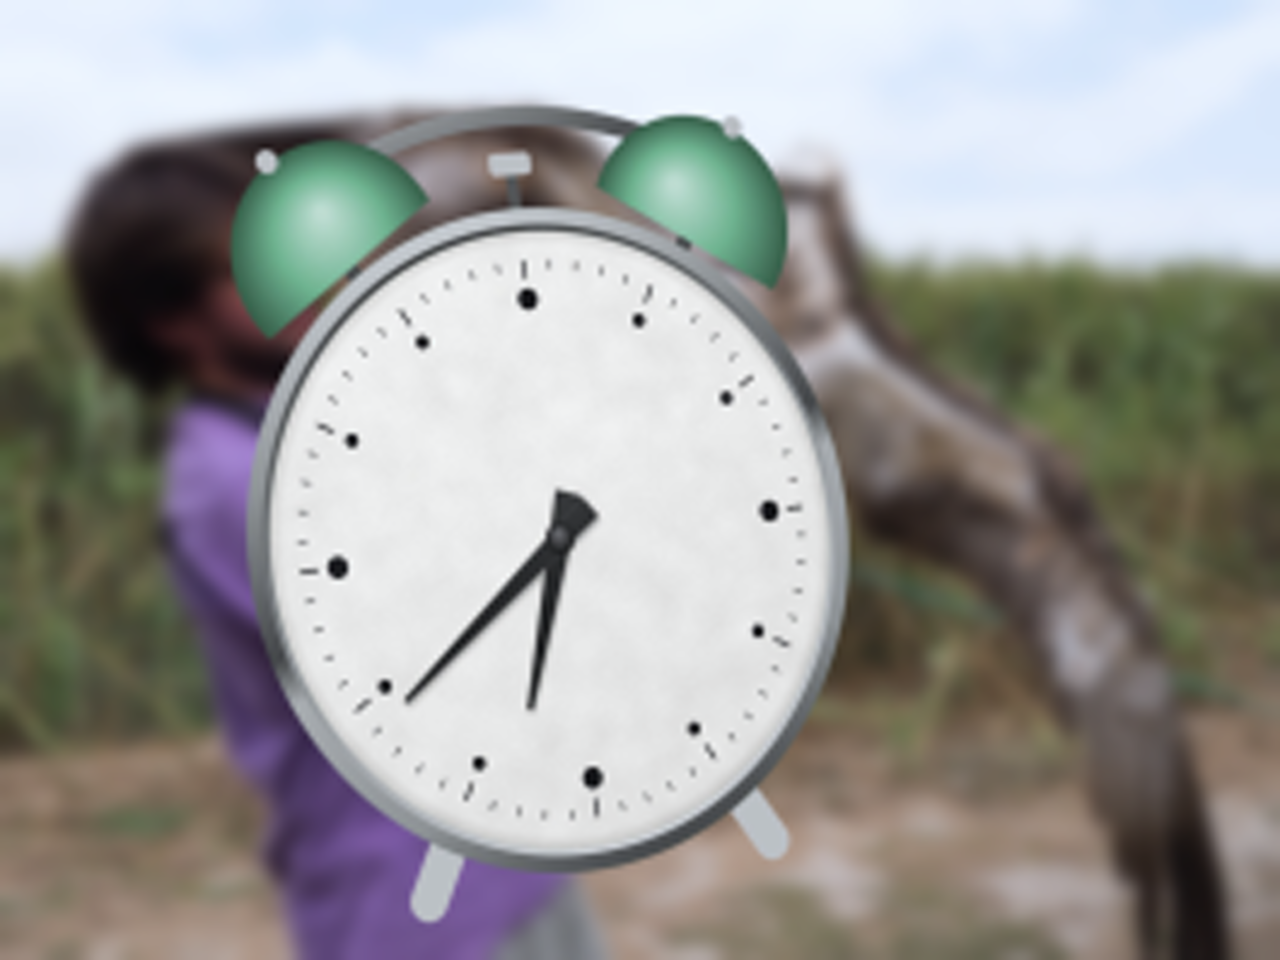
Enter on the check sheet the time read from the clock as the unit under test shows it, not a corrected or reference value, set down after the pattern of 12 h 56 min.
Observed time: 6 h 39 min
